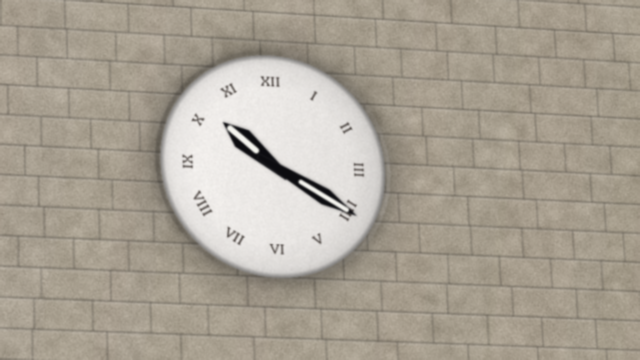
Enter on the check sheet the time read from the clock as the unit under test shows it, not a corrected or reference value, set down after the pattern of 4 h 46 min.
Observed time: 10 h 20 min
